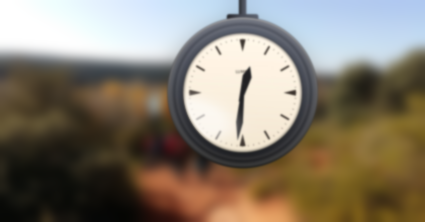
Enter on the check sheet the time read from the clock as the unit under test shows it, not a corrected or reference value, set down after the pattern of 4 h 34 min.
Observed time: 12 h 31 min
